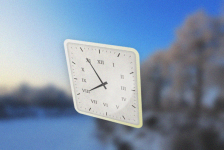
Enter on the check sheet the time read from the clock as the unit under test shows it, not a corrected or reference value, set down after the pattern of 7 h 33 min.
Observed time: 7 h 55 min
